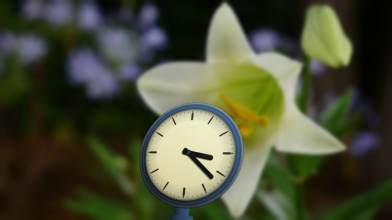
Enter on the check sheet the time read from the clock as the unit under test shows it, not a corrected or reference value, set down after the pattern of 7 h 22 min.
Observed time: 3 h 22 min
